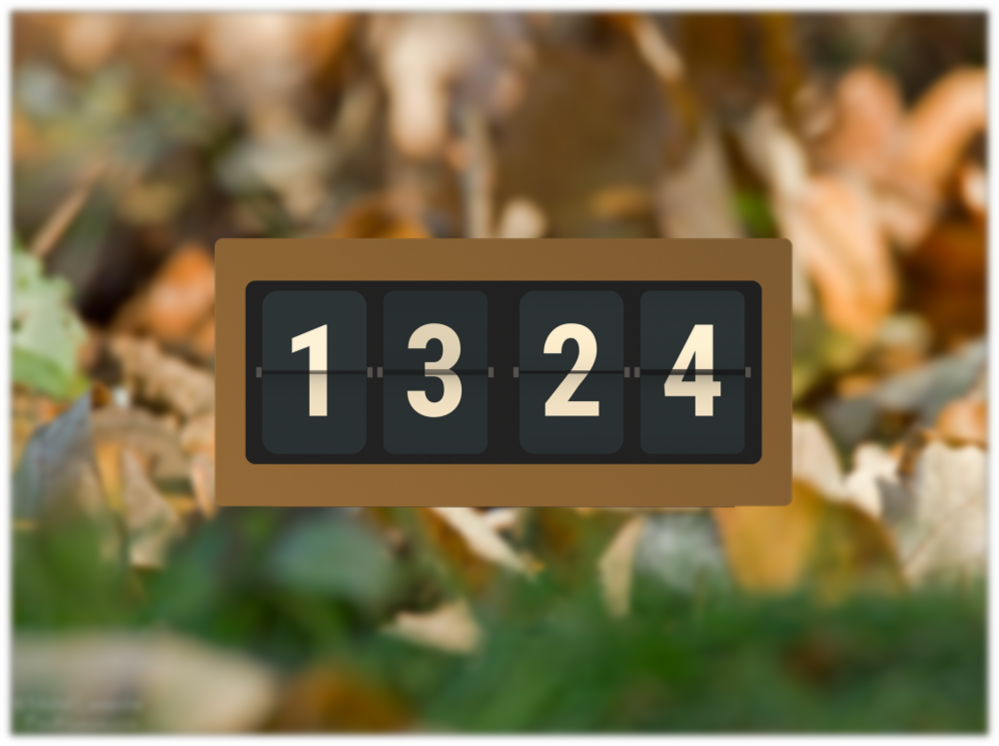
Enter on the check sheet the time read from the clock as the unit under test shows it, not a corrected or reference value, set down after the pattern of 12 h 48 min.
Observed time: 13 h 24 min
